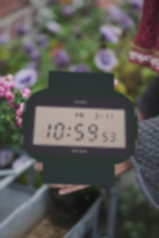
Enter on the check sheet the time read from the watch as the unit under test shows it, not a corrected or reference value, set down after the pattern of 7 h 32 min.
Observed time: 10 h 59 min
